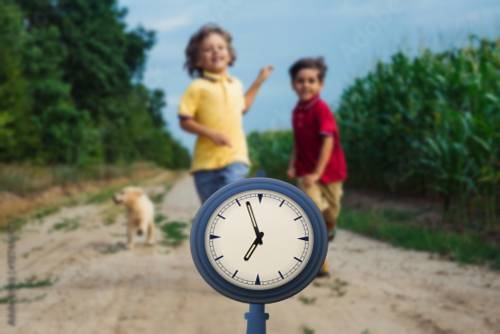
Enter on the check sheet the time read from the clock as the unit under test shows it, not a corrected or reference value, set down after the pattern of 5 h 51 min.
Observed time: 6 h 57 min
